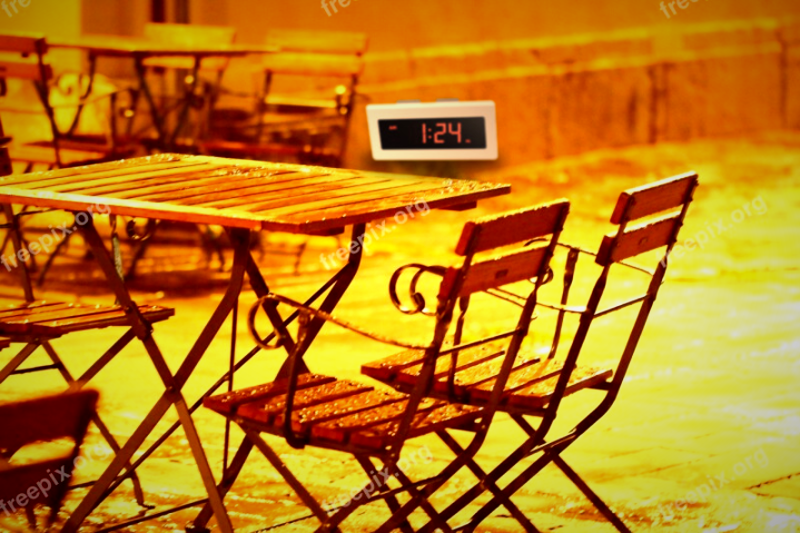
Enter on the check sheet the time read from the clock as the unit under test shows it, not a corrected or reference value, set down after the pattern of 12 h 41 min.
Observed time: 1 h 24 min
